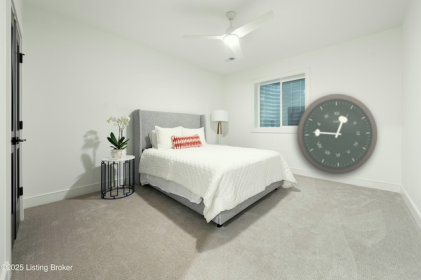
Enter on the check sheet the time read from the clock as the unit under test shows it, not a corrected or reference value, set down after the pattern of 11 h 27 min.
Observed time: 12 h 46 min
